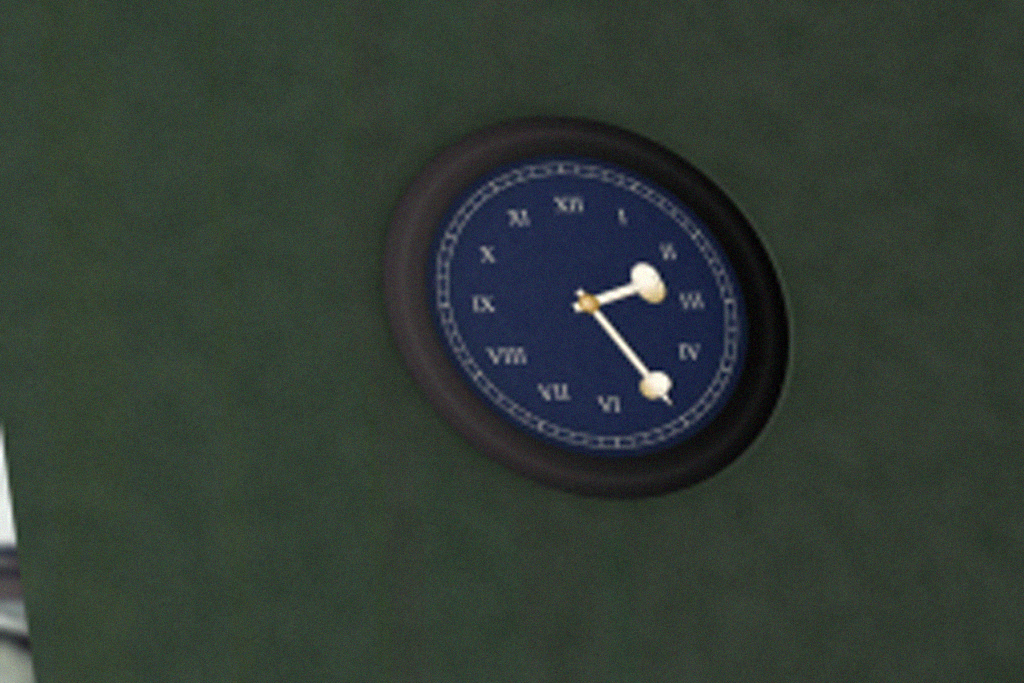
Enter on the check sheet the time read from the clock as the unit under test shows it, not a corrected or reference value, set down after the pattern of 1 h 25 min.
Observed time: 2 h 25 min
